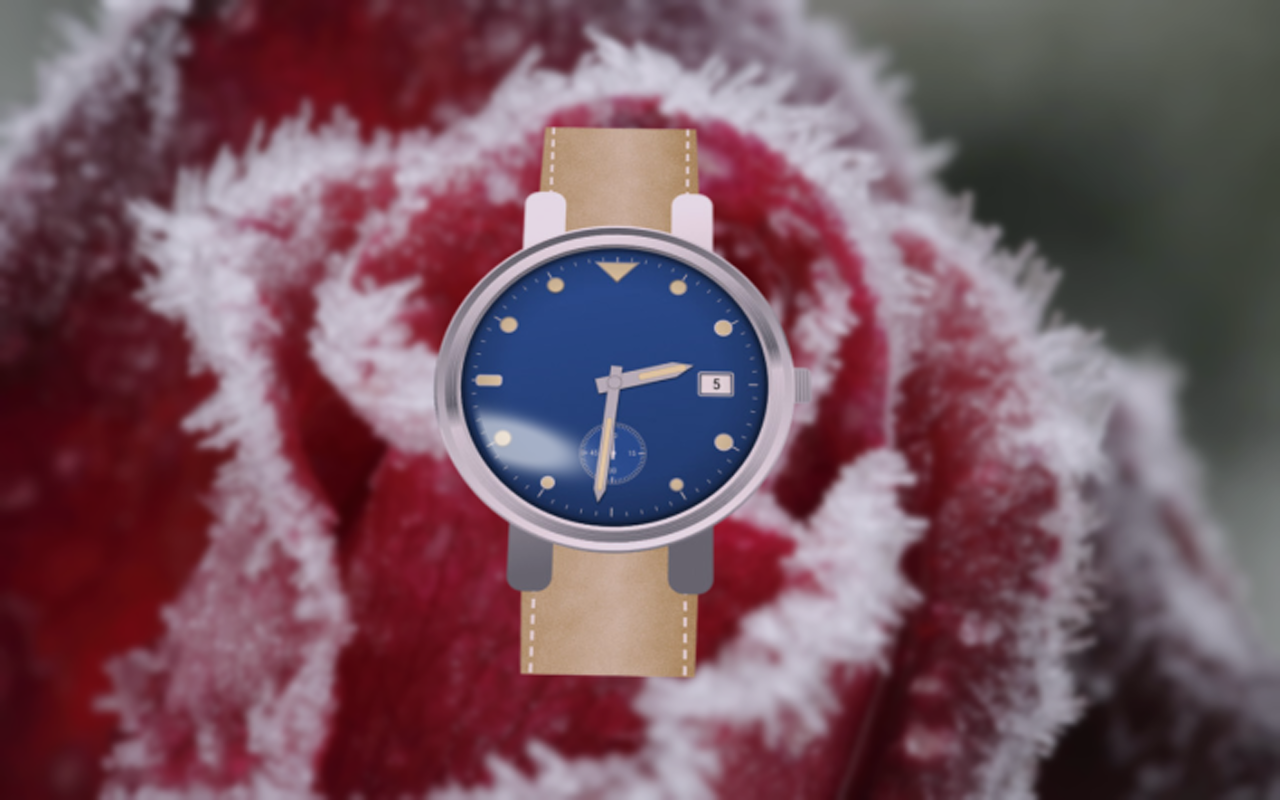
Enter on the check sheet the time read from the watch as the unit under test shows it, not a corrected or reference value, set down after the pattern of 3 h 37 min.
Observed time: 2 h 31 min
